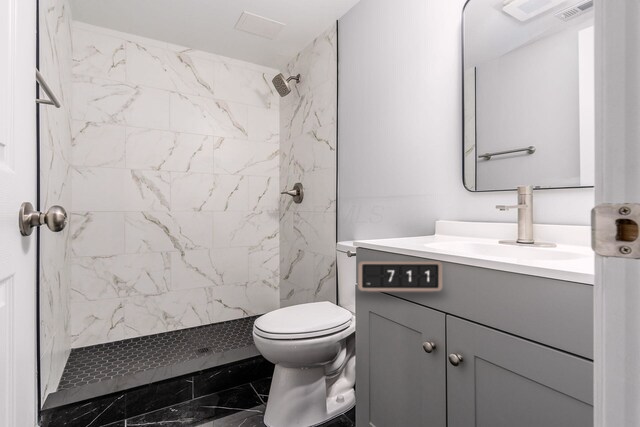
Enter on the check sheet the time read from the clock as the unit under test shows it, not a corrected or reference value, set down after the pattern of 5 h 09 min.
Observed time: 7 h 11 min
